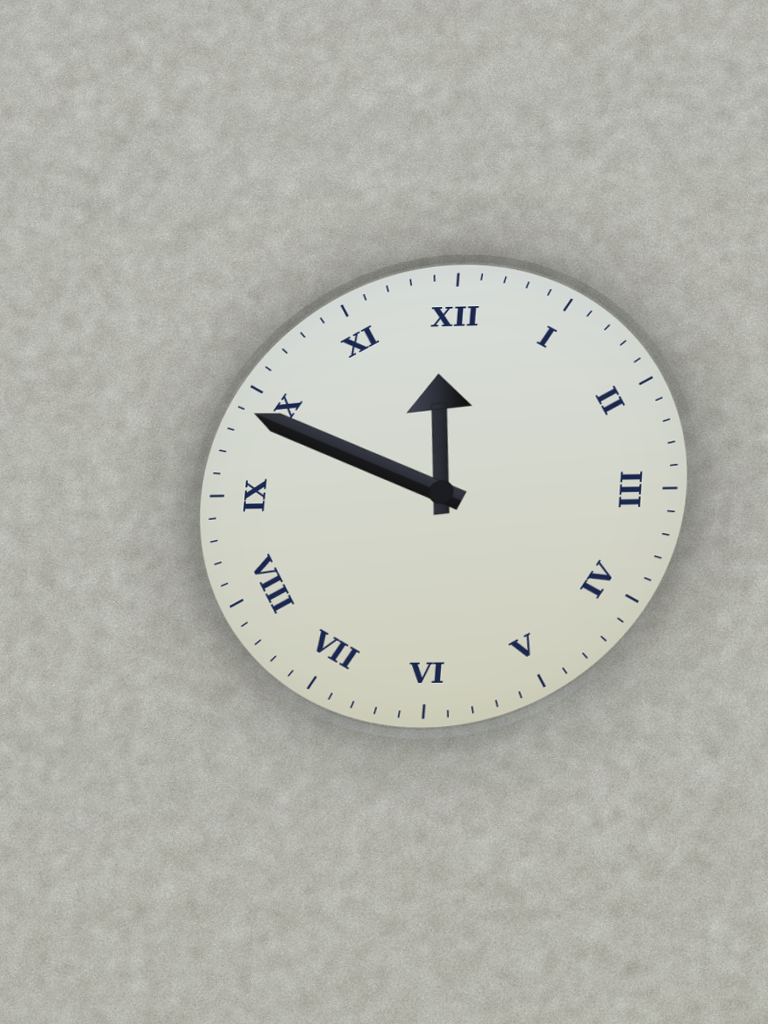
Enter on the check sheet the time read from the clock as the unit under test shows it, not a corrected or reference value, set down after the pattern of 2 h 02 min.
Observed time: 11 h 49 min
